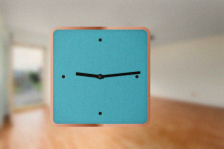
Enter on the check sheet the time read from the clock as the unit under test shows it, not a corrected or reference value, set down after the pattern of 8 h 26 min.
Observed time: 9 h 14 min
